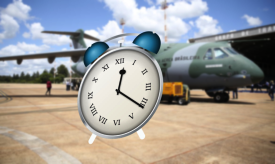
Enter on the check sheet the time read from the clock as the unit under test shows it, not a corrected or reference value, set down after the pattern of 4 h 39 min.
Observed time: 12 h 21 min
